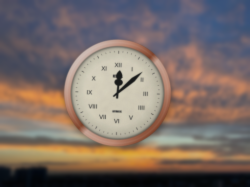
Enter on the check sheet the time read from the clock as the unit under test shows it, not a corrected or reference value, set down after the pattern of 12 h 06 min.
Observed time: 12 h 08 min
